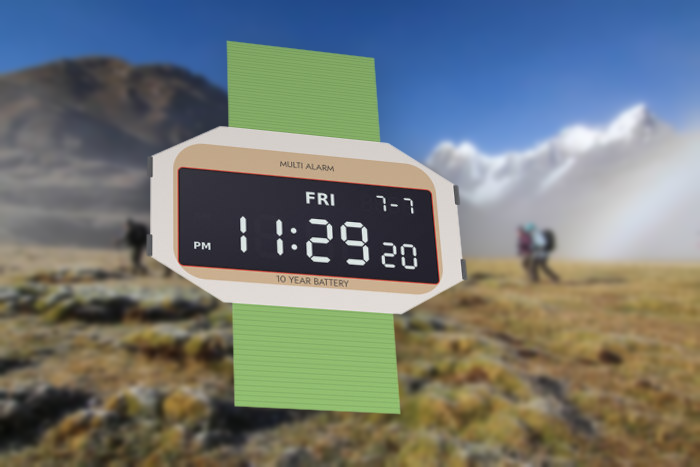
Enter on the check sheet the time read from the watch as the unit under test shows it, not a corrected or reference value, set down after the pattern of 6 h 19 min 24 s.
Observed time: 11 h 29 min 20 s
